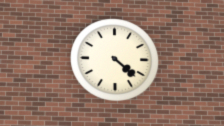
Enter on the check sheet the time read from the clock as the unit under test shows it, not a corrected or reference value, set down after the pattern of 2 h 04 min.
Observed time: 4 h 22 min
